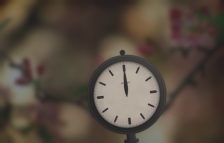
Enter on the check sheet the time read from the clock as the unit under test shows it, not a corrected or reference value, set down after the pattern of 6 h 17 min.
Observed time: 12 h 00 min
